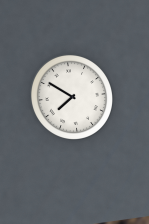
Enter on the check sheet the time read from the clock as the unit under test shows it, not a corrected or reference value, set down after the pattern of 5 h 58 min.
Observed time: 7 h 51 min
